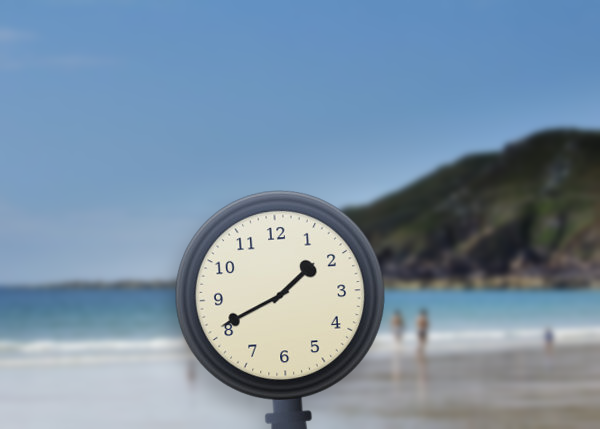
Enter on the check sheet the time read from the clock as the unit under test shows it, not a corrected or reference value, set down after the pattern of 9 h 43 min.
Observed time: 1 h 41 min
